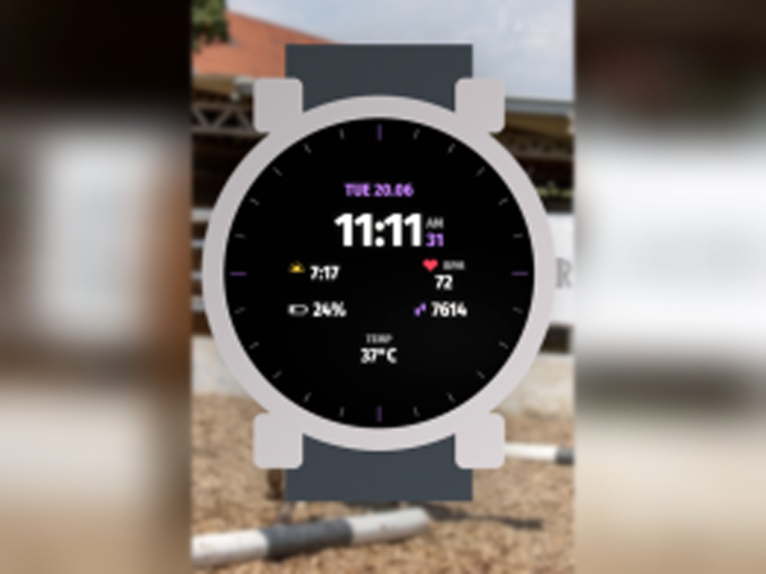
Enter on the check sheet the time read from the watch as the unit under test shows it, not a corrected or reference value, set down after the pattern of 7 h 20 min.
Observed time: 11 h 11 min
